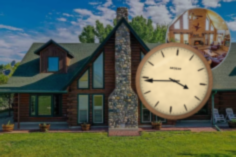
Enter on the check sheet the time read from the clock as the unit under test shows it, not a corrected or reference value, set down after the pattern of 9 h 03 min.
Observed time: 3 h 44 min
